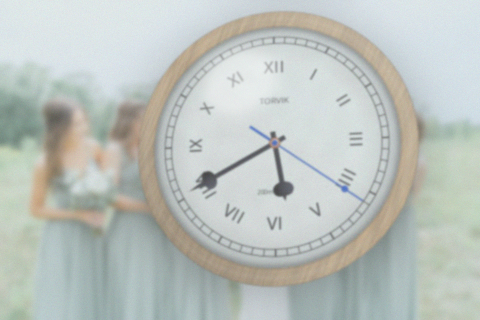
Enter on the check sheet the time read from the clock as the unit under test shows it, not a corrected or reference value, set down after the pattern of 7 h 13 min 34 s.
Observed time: 5 h 40 min 21 s
